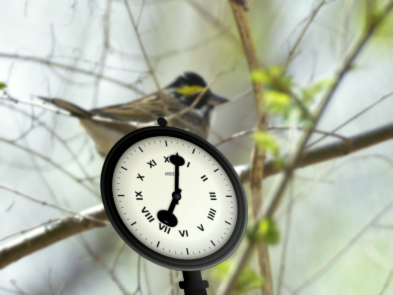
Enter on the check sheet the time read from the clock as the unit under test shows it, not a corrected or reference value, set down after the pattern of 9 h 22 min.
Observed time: 7 h 02 min
